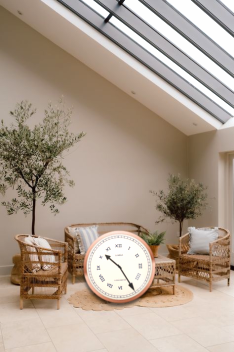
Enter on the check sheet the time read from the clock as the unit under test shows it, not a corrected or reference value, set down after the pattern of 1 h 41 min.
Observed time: 10 h 25 min
